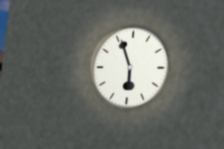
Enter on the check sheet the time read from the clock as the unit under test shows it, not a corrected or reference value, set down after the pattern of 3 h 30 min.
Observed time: 5 h 56 min
